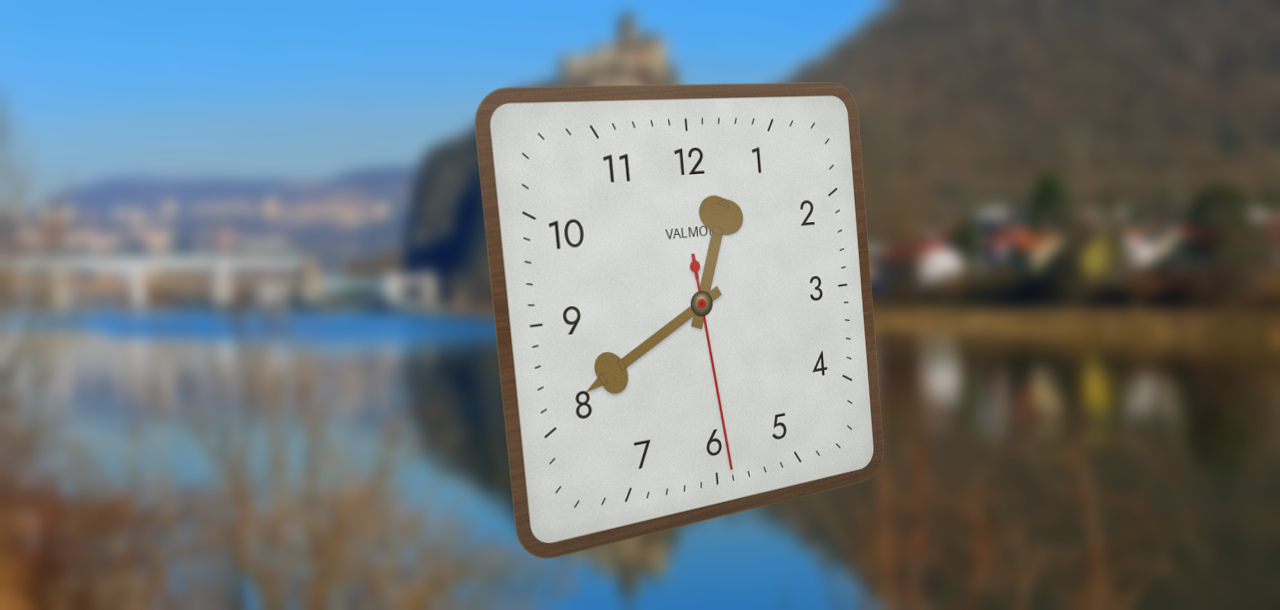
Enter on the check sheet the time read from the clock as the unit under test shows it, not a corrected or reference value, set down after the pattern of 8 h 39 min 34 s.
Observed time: 12 h 40 min 29 s
